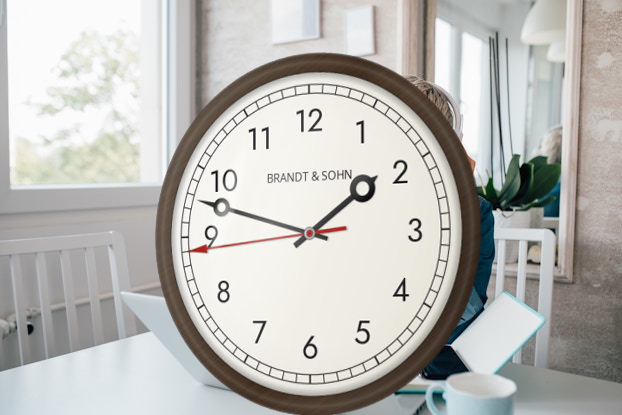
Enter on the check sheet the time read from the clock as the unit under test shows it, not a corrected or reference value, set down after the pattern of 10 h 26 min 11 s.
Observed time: 1 h 47 min 44 s
